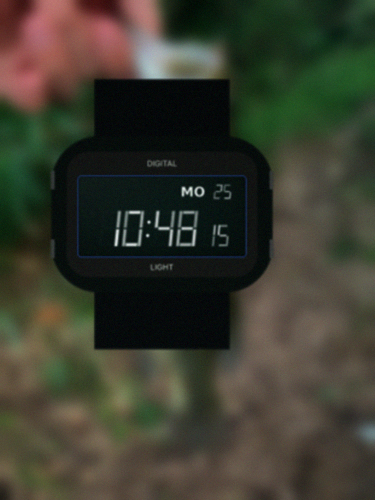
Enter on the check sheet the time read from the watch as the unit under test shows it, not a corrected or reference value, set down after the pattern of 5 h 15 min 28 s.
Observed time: 10 h 48 min 15 s
